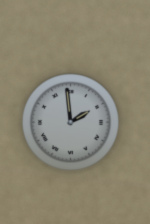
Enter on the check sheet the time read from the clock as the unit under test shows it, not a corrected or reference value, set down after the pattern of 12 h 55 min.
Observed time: 1 h 59 min
